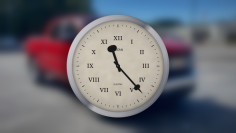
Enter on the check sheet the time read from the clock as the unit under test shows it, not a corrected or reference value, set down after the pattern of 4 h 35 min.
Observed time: 11 h 23 min
